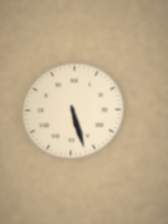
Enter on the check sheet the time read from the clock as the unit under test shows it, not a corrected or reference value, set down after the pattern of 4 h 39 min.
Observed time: 5 h 27 min
